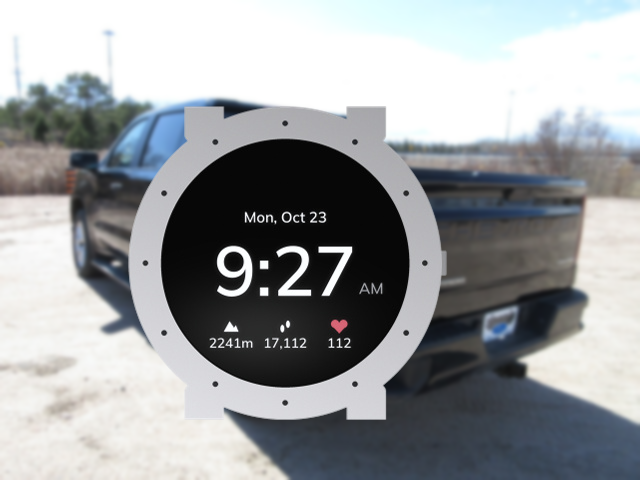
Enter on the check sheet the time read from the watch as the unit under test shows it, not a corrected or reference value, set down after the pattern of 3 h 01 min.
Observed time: 9 h 27 min
